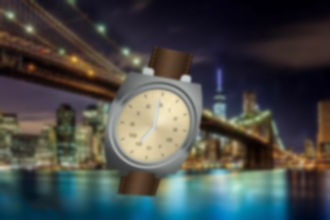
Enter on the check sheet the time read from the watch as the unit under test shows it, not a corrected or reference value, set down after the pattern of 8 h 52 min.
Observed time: 6 h 59 min
